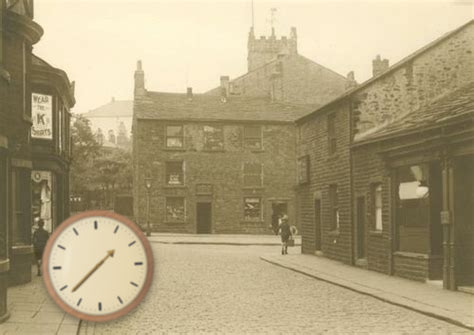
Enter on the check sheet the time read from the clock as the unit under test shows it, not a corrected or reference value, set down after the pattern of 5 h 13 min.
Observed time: 1 h 38 min
